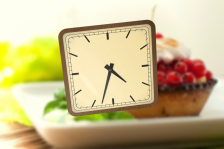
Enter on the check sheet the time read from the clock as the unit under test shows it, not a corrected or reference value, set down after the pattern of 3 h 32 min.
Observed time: 4 h 33 min
